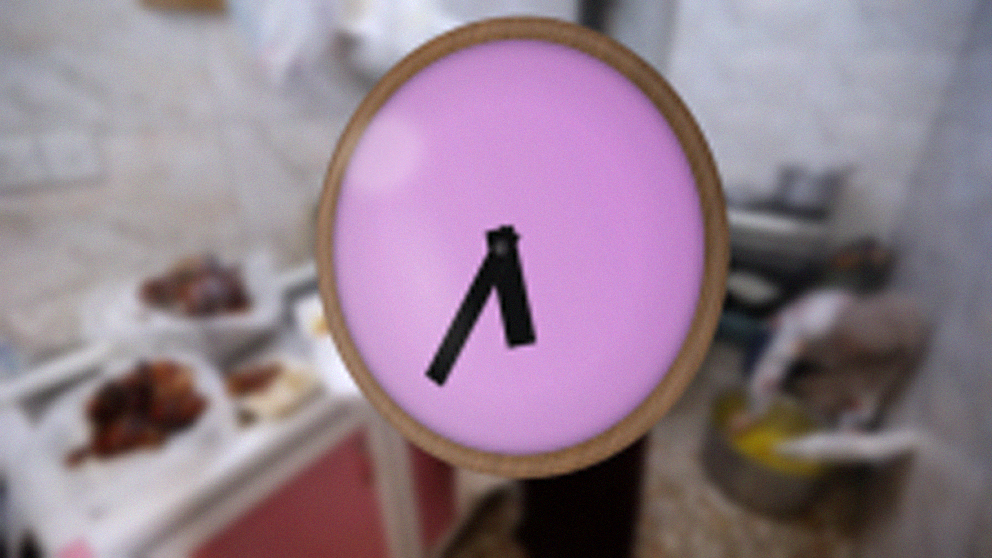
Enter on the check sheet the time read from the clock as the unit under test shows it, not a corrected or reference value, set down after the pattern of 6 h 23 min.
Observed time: 5 h 35 min
